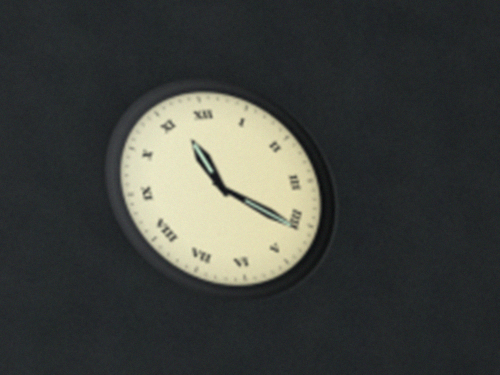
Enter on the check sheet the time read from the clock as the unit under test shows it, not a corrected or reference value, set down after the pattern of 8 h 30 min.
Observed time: 11 h 21 min
